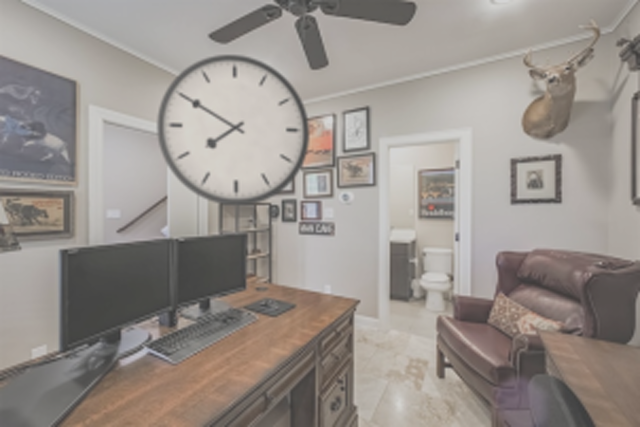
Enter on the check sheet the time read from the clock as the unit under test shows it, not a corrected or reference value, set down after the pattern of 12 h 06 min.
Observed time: 7 h 50 min
